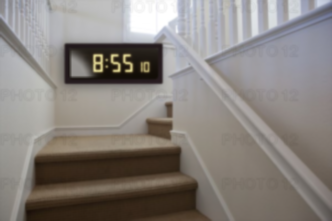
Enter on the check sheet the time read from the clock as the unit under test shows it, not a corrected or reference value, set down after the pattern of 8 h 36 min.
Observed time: 8 h 55 min
